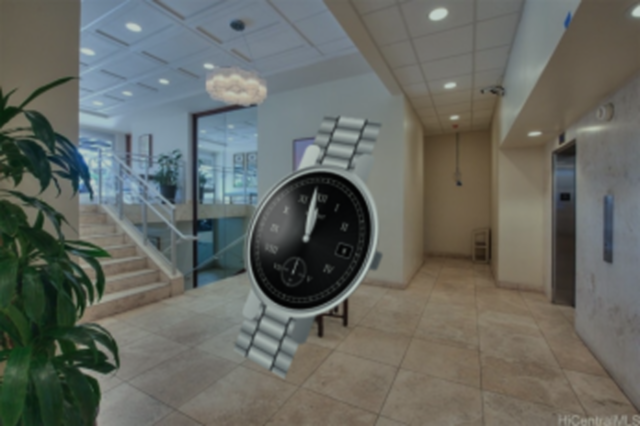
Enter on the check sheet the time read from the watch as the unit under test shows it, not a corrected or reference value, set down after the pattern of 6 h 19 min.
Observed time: 11 h 58 min
